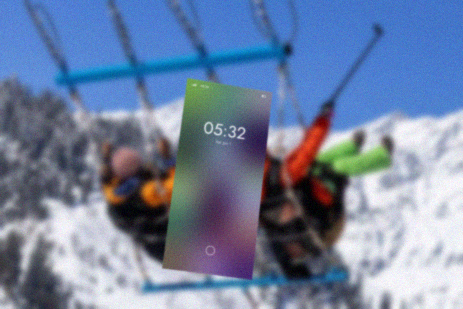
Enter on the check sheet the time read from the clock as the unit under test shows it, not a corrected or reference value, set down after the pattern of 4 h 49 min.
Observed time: 5 h 32 min
